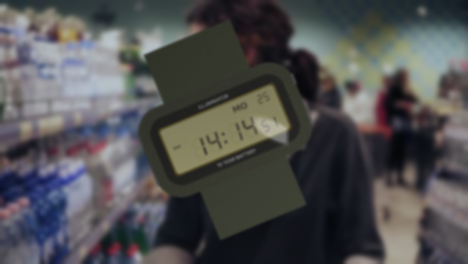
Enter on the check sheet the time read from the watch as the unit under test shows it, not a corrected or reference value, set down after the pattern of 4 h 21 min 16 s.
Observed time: 14 h 14 min 51 s
